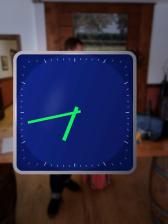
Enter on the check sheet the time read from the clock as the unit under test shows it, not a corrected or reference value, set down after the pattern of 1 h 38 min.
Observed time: 6 h 43 min
